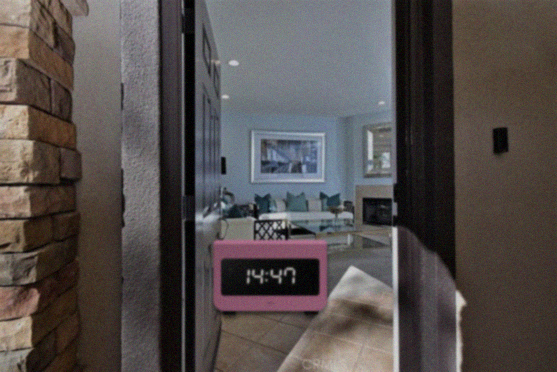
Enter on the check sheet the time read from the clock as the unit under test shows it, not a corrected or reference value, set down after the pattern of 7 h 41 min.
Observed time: 14 h 47 min
